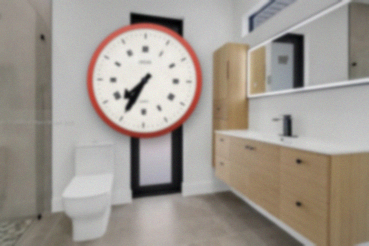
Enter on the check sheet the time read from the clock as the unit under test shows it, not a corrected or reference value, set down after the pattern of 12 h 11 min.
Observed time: 7 h 35 min
